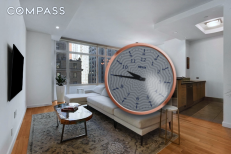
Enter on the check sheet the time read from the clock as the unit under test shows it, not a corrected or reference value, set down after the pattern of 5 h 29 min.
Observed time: 9 h 45 min
